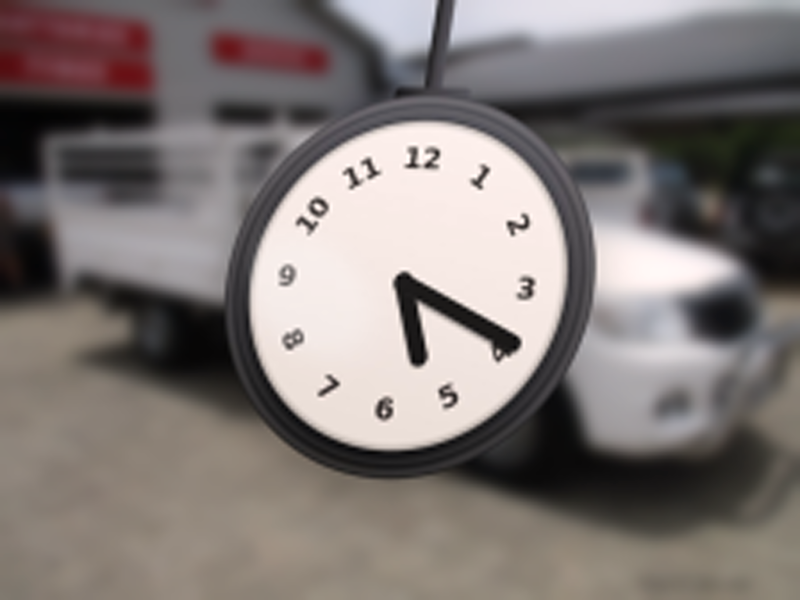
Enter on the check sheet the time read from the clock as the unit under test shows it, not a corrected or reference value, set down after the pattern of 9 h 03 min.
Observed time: 5 h 19 min
